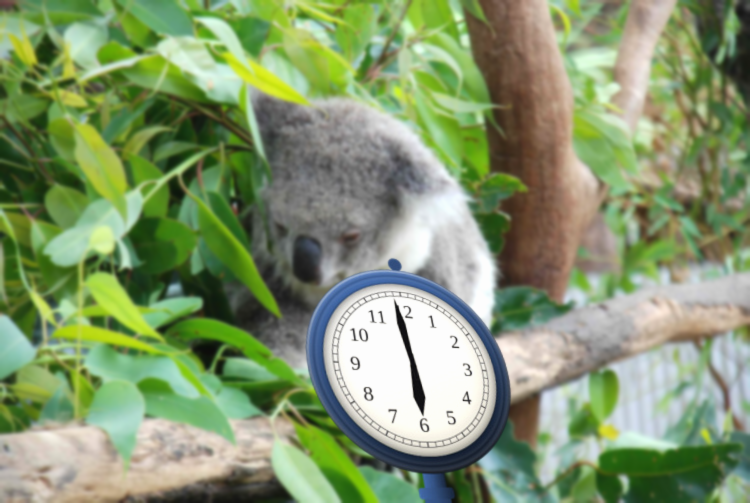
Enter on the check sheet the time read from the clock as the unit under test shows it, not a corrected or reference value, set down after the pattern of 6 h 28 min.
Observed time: 5 h 59 min
